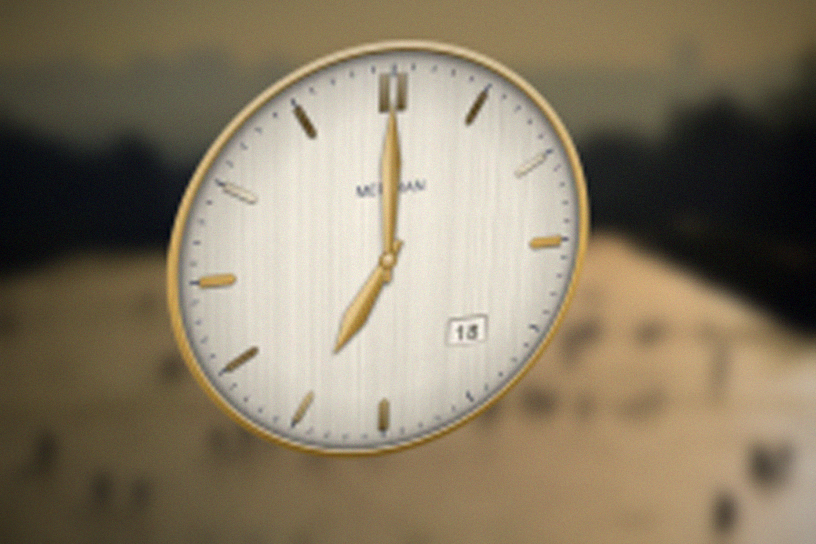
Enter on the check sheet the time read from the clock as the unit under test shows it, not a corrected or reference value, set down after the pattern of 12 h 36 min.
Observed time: 7 h 00 min
